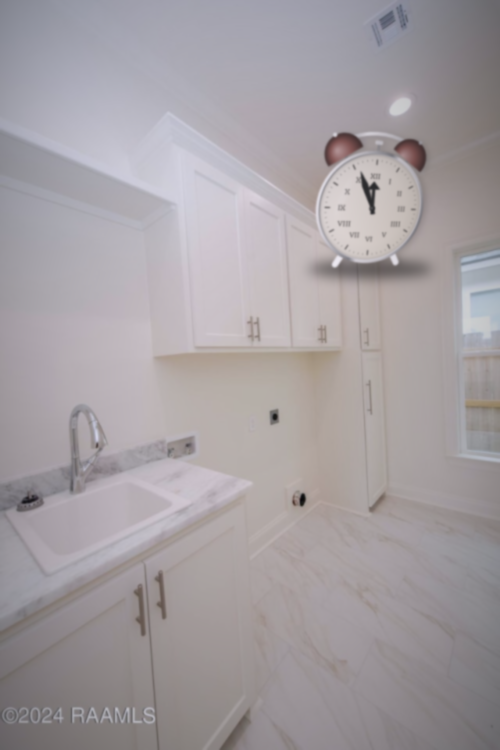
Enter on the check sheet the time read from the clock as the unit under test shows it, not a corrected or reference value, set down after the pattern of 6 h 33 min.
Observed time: 11 h 56 min
